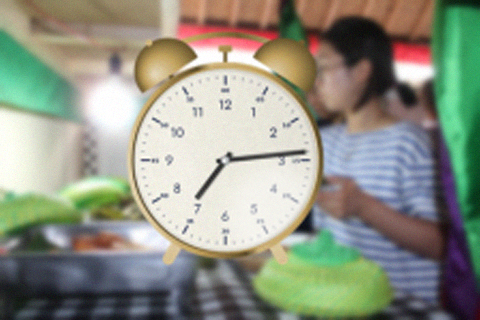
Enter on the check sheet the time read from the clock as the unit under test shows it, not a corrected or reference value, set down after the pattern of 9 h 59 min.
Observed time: 7 h 14 min
